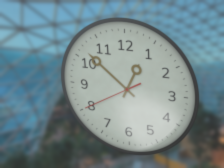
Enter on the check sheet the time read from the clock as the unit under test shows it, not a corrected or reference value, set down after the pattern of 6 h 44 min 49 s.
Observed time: 12 h 51 min 40 s
